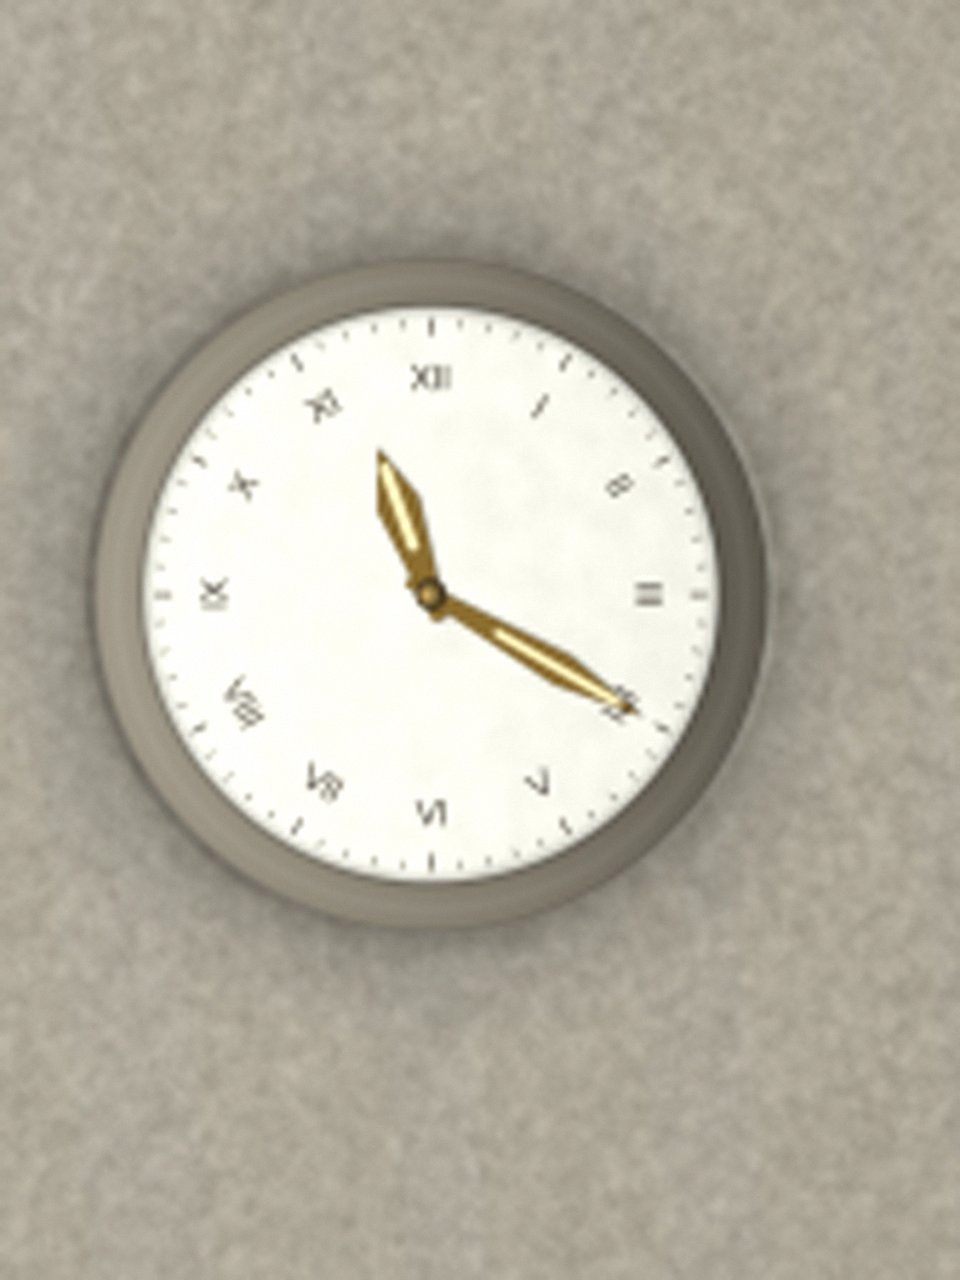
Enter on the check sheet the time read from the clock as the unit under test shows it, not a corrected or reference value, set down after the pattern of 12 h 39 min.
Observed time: 11 h 20 min
